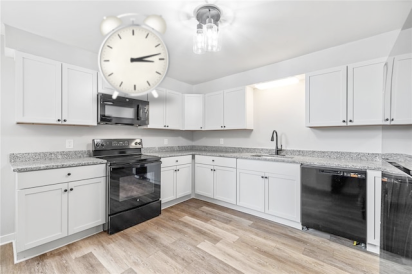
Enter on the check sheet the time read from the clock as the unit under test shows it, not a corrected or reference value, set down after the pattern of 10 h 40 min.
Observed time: 3 h 13 min
